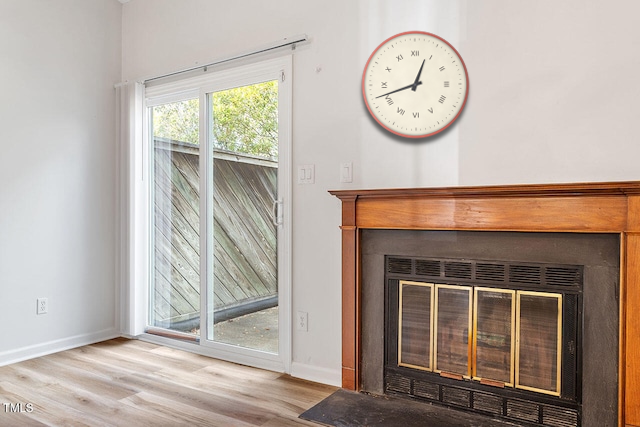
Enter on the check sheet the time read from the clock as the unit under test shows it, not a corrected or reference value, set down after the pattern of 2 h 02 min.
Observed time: 12 h 42 min
